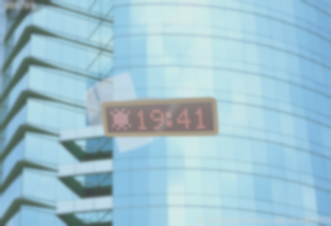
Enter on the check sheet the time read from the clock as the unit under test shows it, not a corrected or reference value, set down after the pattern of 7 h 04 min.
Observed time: 19 h 41 min
